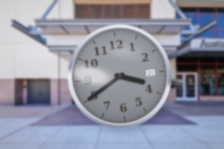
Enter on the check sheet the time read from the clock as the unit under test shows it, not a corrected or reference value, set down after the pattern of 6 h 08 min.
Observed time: 3 h 40 min
